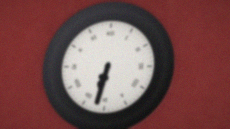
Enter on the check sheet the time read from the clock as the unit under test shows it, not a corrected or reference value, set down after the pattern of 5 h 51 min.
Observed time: 6 h 32 min
